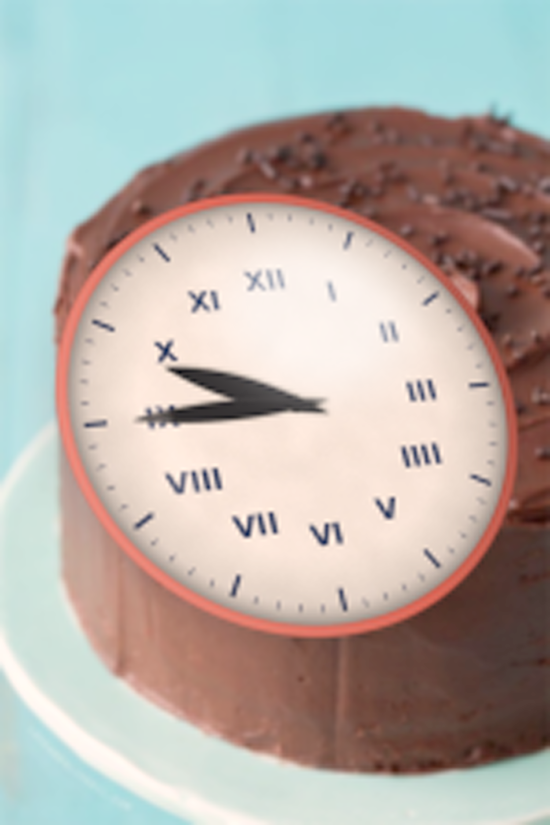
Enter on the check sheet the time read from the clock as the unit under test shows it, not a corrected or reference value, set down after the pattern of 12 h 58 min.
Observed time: 9 h 45 min
